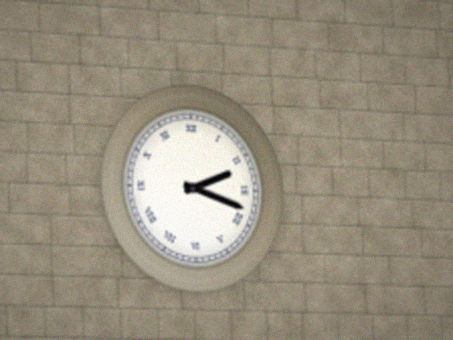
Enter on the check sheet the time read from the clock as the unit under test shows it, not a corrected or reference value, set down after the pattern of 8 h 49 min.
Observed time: 2 h 18 min
